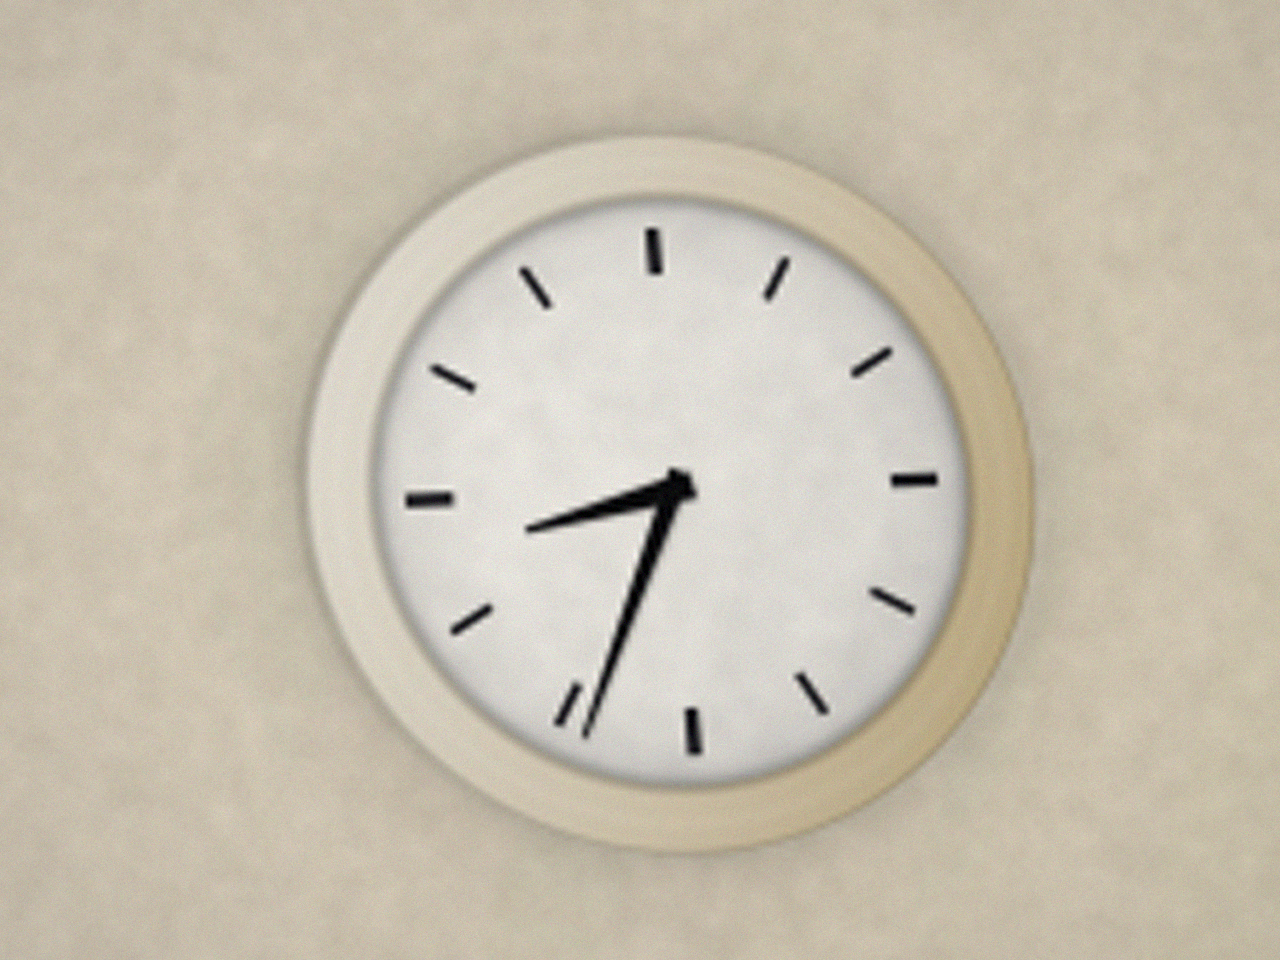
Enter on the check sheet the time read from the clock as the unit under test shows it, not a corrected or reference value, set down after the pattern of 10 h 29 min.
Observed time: 8 h 34 min
